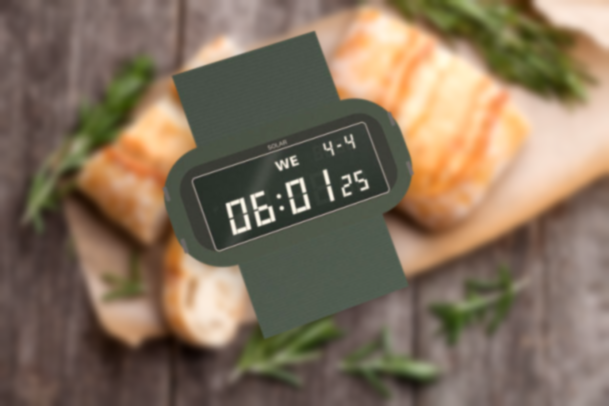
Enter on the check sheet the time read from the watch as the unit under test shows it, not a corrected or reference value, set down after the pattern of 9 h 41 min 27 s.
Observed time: 6 h 01 min 25 s
